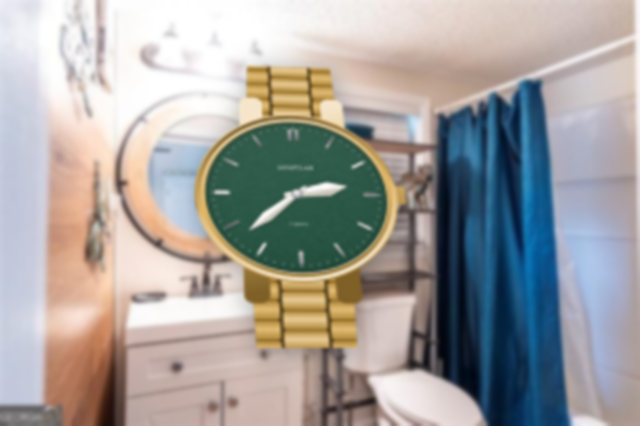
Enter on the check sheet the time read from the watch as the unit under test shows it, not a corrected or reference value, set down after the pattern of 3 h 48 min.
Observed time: 2 h 38 min
